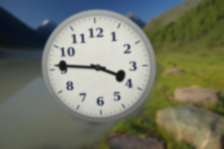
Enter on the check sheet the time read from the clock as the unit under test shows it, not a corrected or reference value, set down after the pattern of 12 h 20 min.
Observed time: 3 h 46 min
